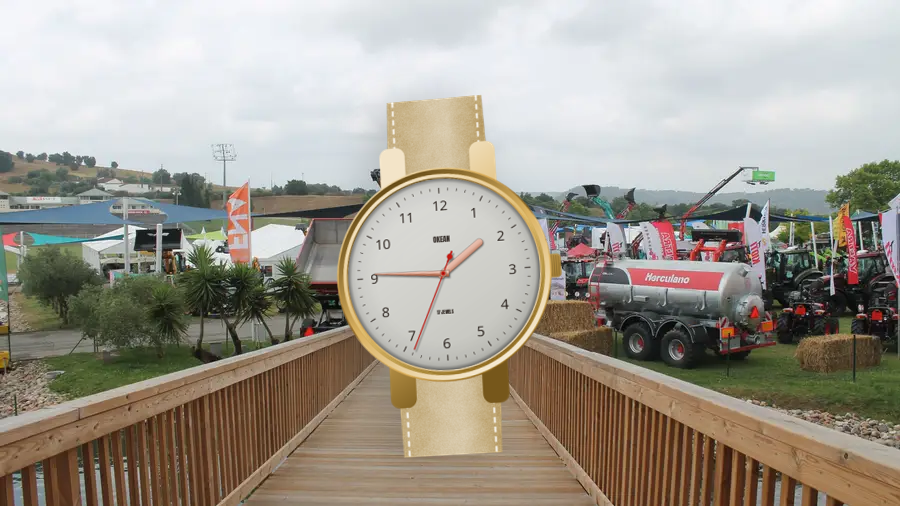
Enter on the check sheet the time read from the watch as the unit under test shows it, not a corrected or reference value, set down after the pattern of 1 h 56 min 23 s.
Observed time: 1 h 45 min 34 s
